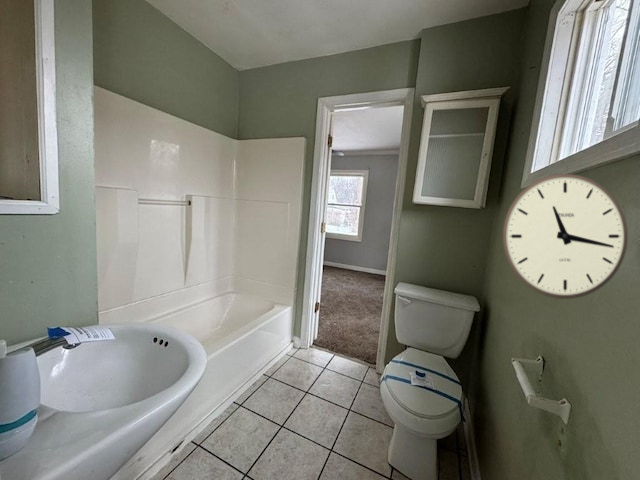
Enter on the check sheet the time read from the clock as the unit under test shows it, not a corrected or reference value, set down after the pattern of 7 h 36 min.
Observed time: 11 h 17 min
